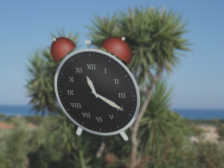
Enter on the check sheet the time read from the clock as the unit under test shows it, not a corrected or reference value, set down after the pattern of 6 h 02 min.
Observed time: 11 h 20 min
